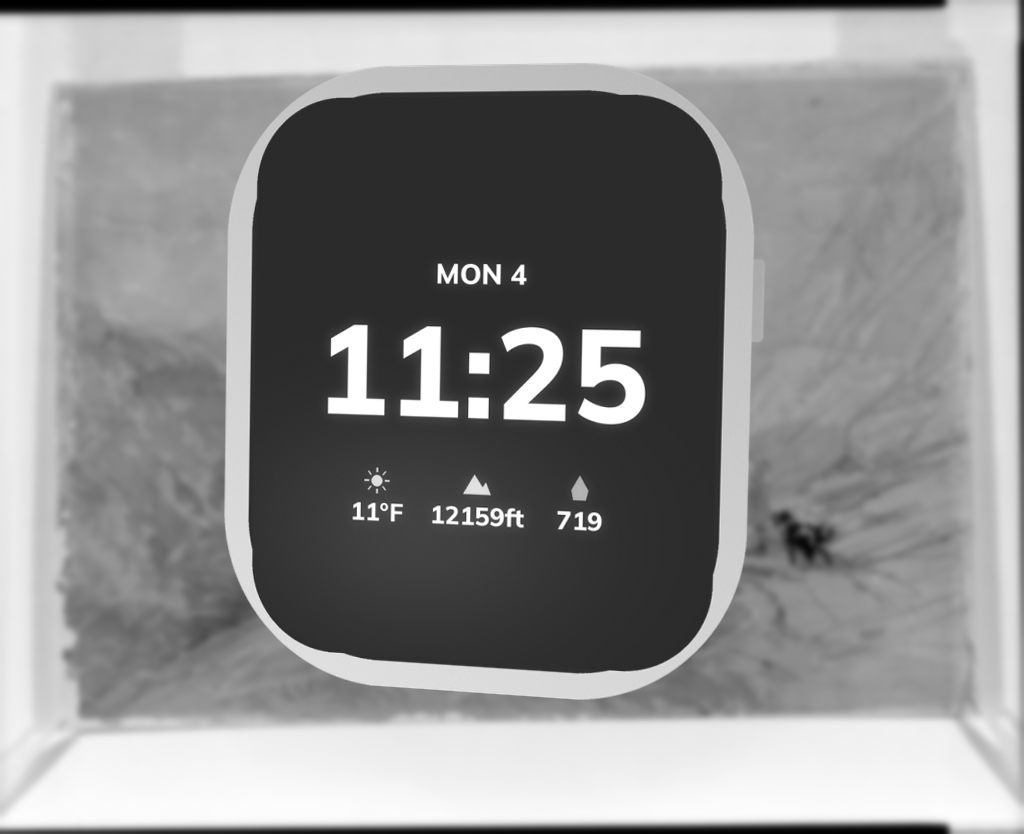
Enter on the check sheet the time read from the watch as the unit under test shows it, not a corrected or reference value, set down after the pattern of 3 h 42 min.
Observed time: 11 h 25 min
